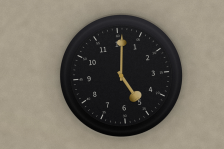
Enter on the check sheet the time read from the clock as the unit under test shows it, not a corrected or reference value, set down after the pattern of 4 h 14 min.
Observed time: 5 h 01 min
